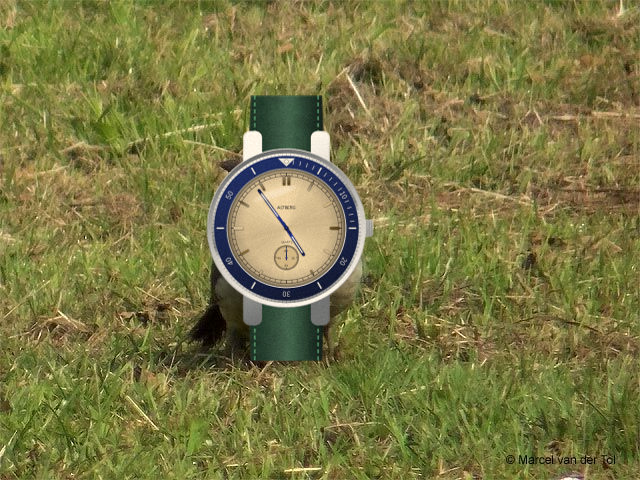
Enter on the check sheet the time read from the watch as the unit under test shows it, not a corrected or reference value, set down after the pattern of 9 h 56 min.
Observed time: 4 h 54 min
